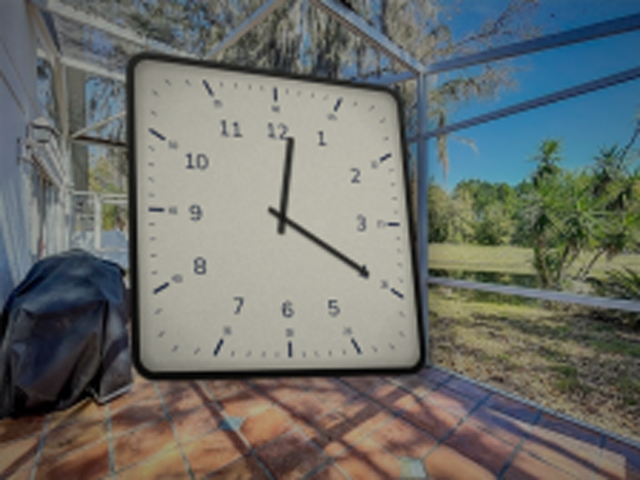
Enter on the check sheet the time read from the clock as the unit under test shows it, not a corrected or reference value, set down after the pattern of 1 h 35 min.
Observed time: 12 h 20 min
